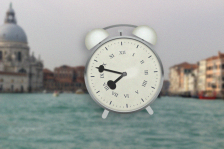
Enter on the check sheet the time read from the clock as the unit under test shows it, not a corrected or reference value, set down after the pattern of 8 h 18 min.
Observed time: 7 h 48 min
